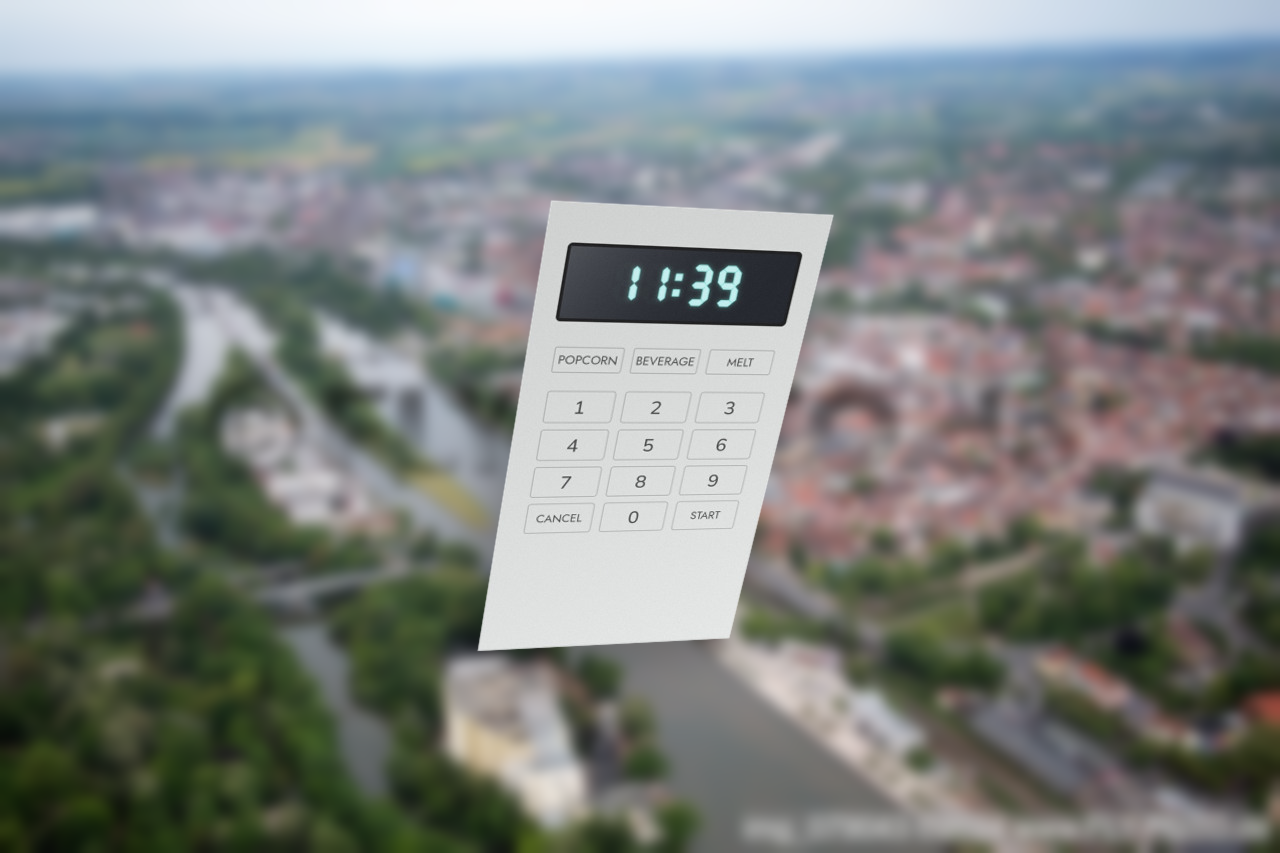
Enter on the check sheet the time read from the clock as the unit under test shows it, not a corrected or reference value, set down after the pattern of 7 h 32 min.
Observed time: 11 h 39 min
